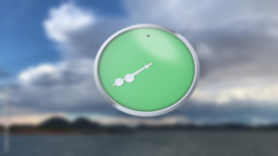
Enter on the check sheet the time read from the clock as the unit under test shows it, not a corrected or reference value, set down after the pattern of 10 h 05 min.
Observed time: 7 h 39 min
